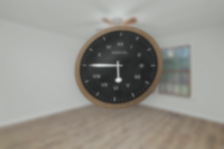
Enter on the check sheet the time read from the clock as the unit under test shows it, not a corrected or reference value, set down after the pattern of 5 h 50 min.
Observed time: 5 h 45 min
